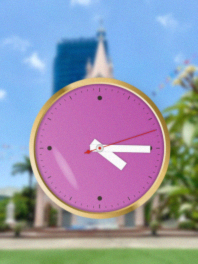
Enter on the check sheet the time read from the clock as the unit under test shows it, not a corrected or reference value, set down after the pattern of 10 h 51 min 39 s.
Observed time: 4 h 15 min 12 s
